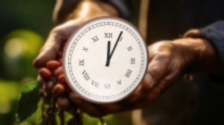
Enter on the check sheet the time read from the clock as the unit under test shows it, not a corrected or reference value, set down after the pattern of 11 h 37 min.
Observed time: 12 h 04 min
